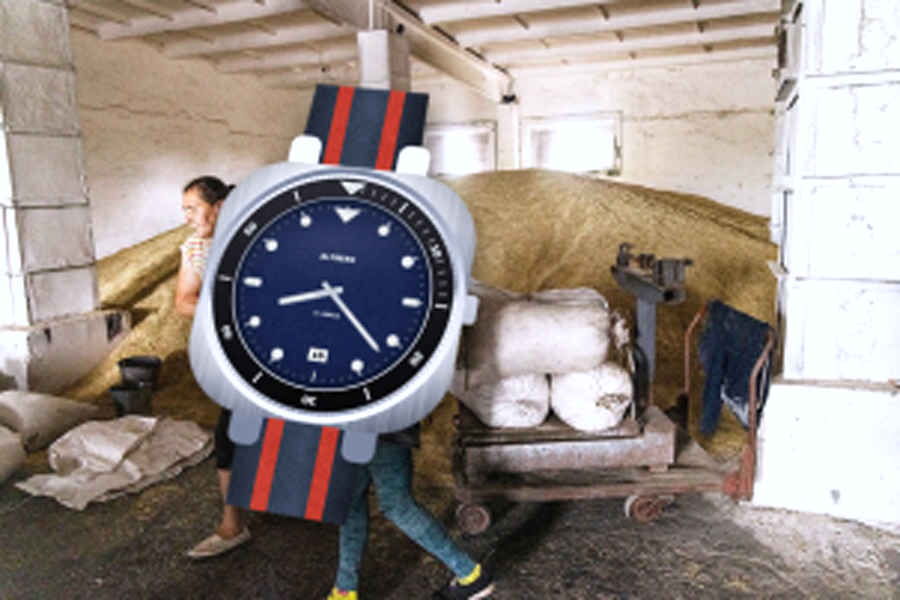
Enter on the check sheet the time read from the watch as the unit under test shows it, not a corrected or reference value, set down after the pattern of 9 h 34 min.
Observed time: 8 h 22 min
